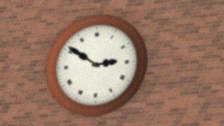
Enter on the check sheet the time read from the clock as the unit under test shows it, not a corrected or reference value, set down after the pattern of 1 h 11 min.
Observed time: 2 h 51 min
